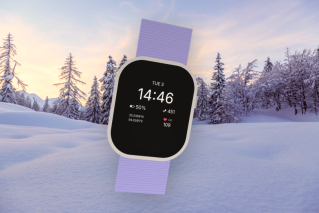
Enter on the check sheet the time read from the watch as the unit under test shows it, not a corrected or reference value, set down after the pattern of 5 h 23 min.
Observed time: 14 h 46 min
